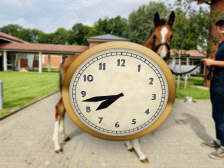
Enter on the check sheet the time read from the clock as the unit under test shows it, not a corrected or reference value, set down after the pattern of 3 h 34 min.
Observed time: 7 h 43 min
